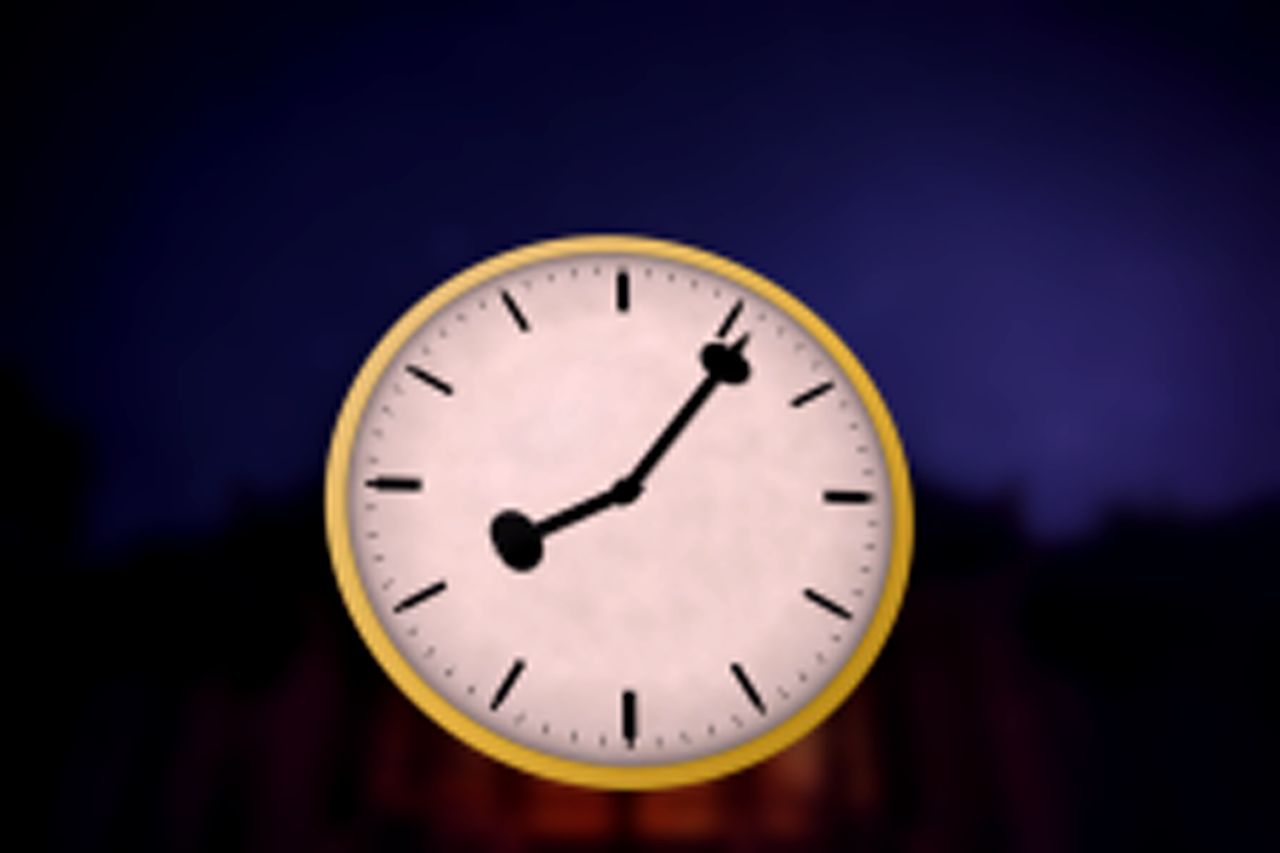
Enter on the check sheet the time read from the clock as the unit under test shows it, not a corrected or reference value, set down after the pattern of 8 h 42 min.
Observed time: 8 h 06 min
